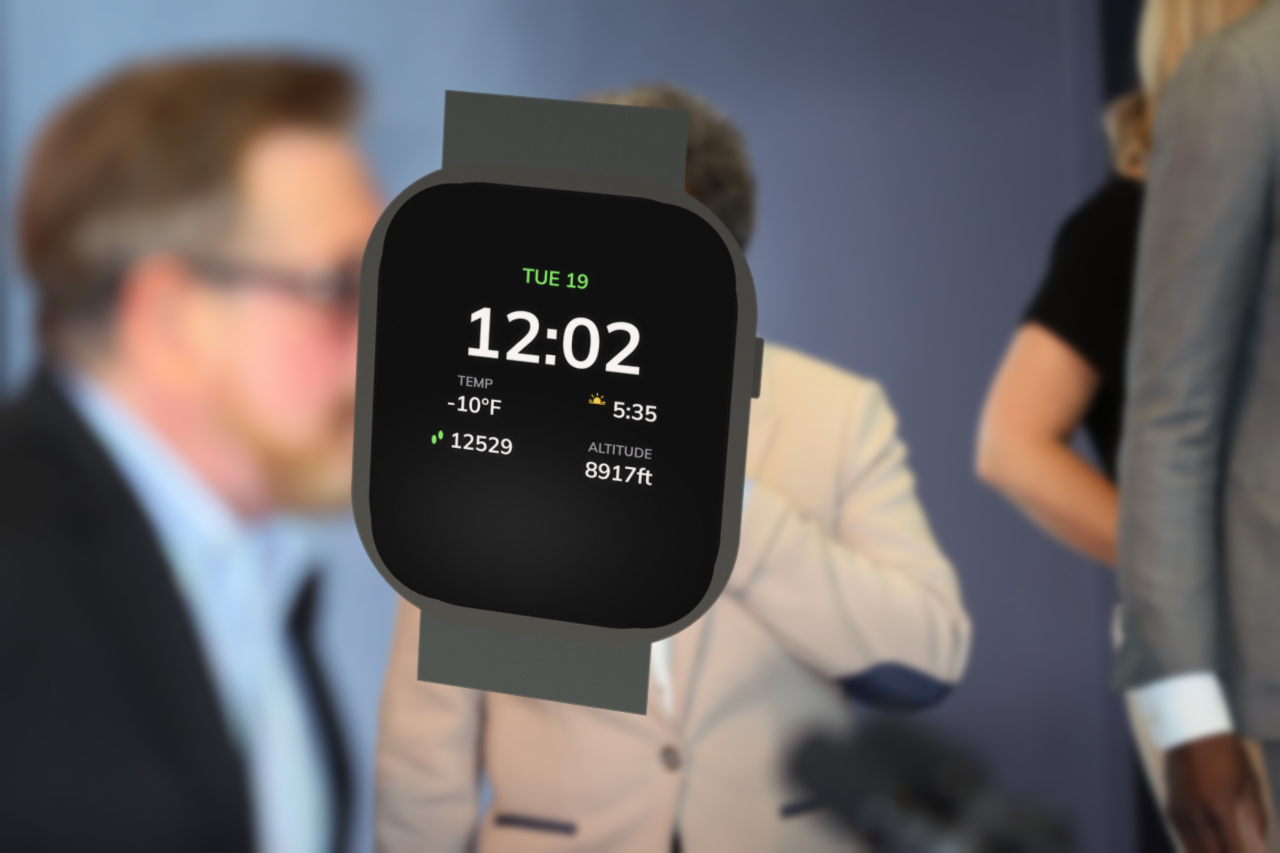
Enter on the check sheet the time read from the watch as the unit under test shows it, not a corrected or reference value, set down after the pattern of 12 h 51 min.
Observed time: 12 h 02 min
